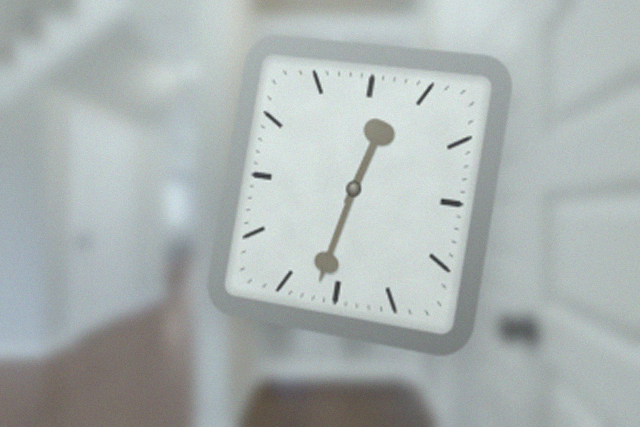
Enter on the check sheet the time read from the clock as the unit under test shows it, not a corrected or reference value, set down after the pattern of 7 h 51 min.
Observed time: 12 h 32 min
